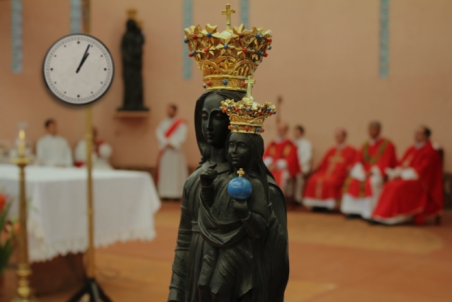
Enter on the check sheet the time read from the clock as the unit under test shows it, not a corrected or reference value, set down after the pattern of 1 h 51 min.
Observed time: 1 h 04 min
